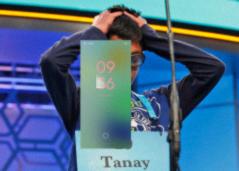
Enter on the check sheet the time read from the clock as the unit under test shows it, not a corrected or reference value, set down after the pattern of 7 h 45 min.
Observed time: 9 h 56 min
